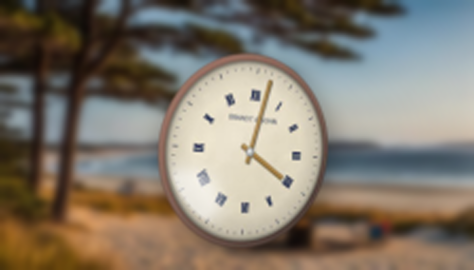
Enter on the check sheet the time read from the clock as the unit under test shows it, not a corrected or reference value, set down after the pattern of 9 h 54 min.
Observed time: 4 h 02 min
